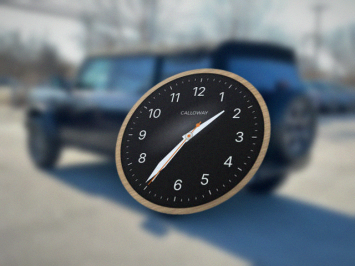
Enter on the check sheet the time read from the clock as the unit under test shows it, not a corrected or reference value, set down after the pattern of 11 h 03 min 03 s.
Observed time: 1 h 35 min 35 s
